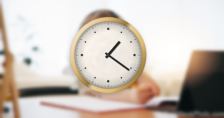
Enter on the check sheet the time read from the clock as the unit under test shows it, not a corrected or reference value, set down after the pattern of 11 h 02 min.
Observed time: 1 h 21 min
